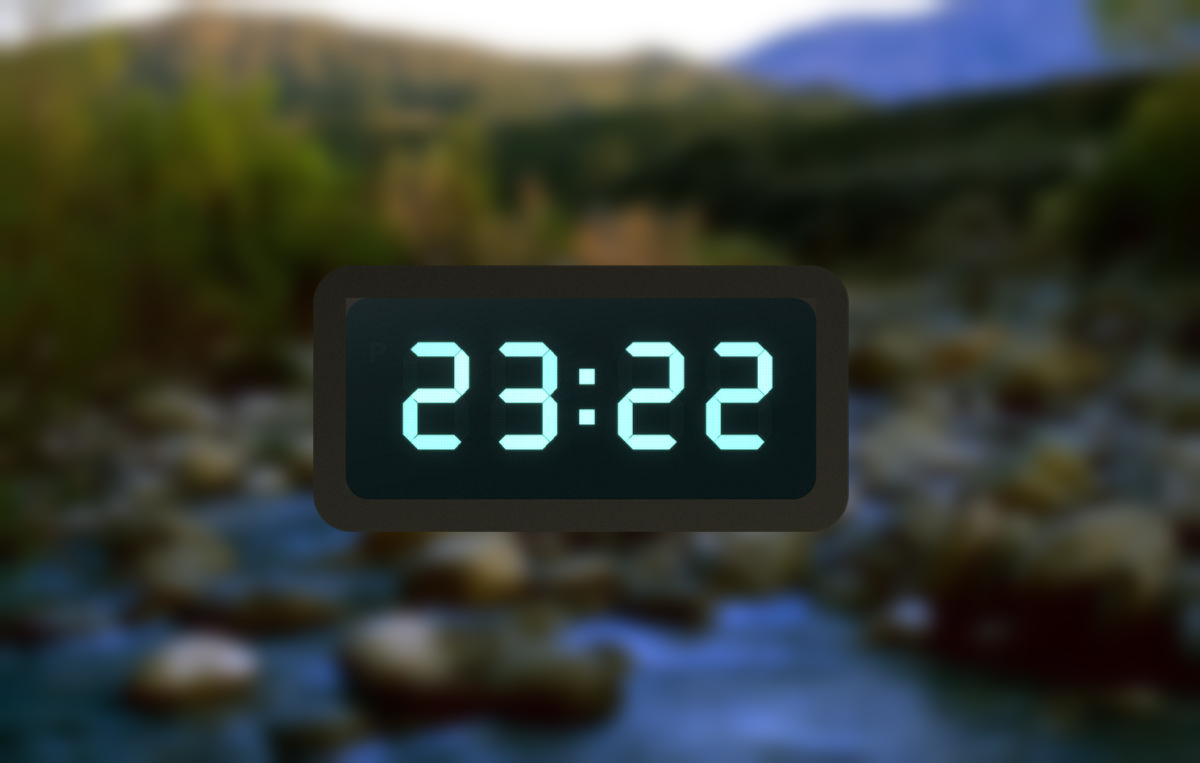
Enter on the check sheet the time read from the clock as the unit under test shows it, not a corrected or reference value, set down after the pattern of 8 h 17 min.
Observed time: 23 h 22 min
